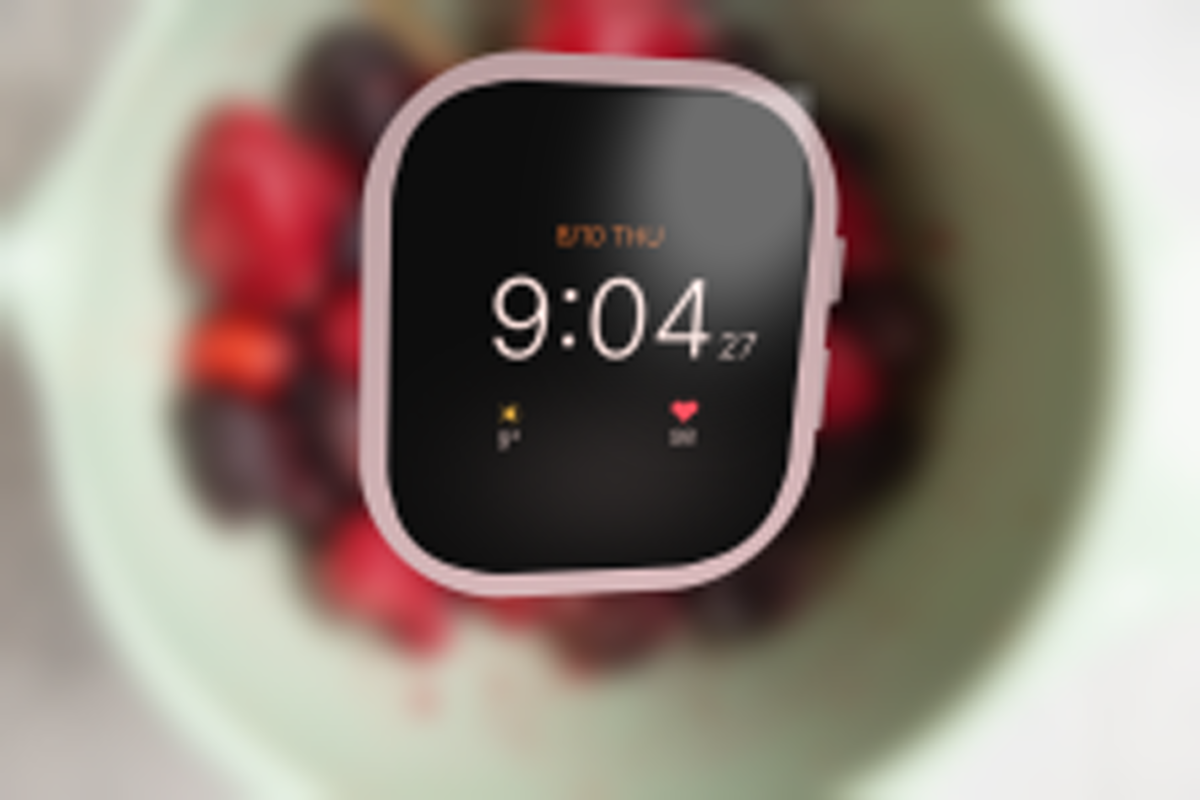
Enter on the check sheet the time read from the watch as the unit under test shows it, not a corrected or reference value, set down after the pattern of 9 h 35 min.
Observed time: 9 h 04 min
